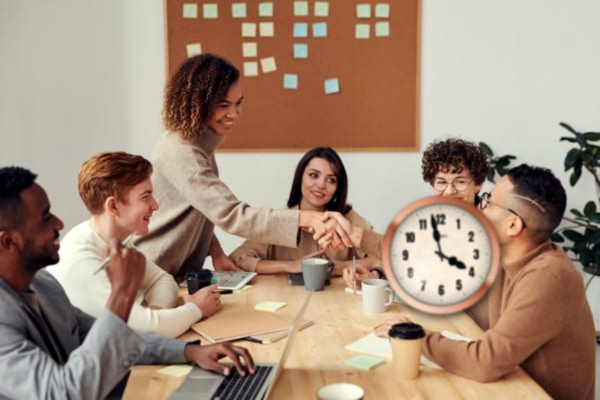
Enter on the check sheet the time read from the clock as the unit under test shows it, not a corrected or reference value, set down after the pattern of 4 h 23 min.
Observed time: 3 h 58 min
